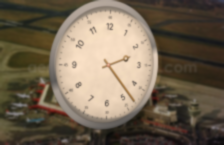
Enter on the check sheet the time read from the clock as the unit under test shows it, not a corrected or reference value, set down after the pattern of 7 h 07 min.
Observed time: 2 h 23 min
